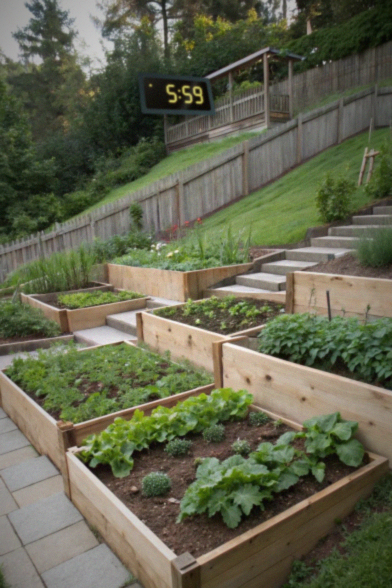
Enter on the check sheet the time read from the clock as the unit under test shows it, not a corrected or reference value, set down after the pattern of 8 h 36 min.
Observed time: 5 h 59 min
